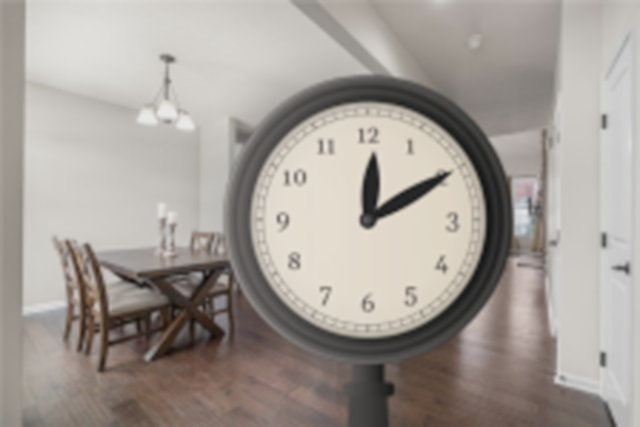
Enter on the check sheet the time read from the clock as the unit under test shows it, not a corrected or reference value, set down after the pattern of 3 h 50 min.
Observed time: 12 h 10 min
